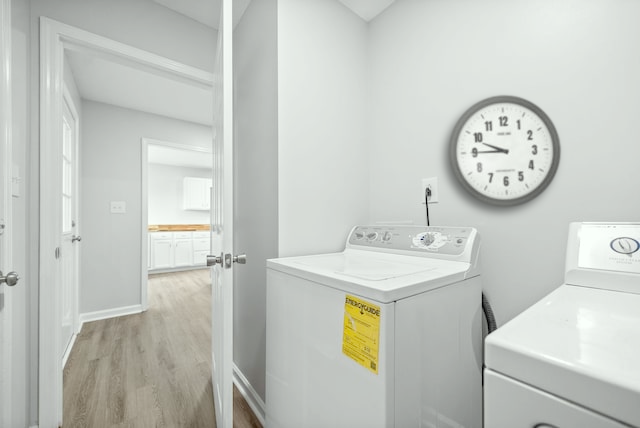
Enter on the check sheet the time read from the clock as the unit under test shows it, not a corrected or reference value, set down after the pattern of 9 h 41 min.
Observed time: 9 h 45 min
